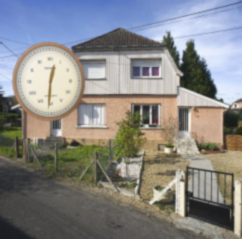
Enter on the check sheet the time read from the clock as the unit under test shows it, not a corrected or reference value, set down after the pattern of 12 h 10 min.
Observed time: 12 h 31 min
